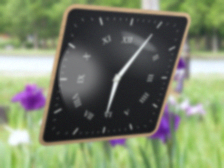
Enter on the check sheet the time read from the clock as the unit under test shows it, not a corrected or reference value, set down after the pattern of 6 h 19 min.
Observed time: 6 h 05 min
